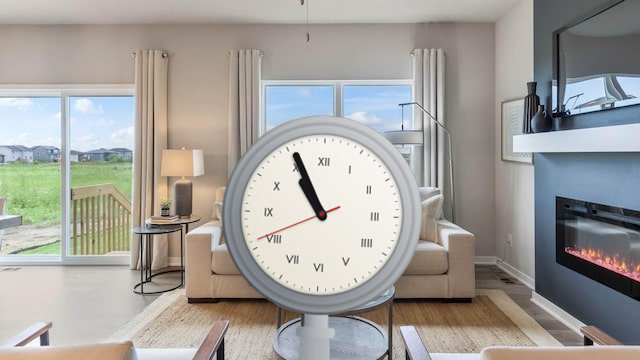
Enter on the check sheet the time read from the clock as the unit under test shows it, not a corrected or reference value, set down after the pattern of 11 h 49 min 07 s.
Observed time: 10 h 55 min 41 s
